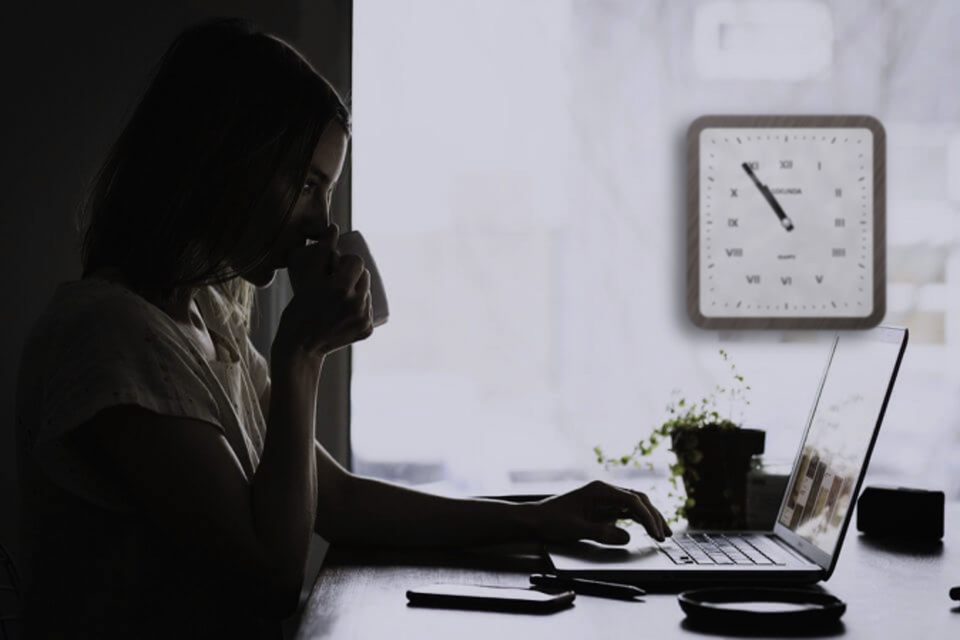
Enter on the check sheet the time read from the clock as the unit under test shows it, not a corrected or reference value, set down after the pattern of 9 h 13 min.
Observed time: 10 h 54 min
